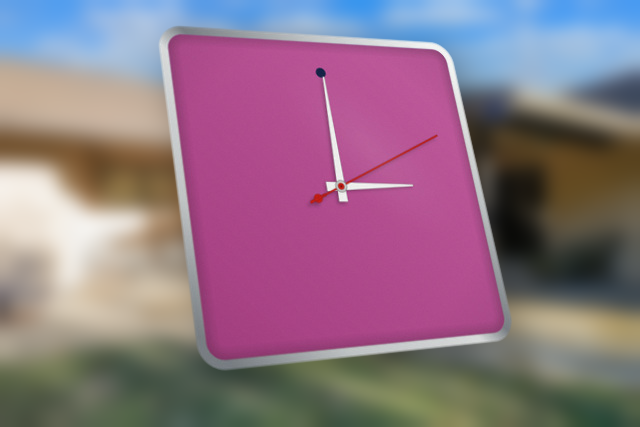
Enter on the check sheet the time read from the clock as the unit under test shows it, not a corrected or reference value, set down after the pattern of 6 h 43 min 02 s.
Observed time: 3 h 00 min 11 s
